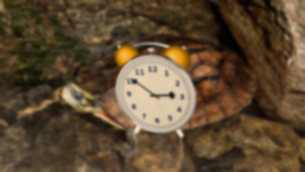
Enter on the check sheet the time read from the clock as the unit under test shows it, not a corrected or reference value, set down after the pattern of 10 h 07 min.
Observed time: 2 h 51 min
